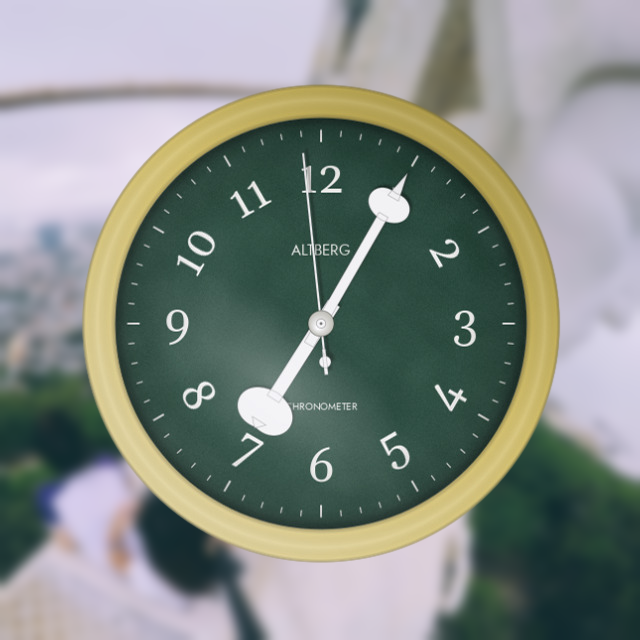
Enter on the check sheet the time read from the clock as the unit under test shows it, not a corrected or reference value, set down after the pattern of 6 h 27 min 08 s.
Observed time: 7 h 04 min 59 s
